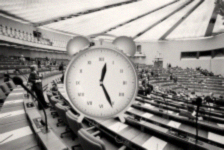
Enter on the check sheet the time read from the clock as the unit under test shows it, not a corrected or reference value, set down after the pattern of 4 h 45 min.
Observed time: 12 h 26 min
